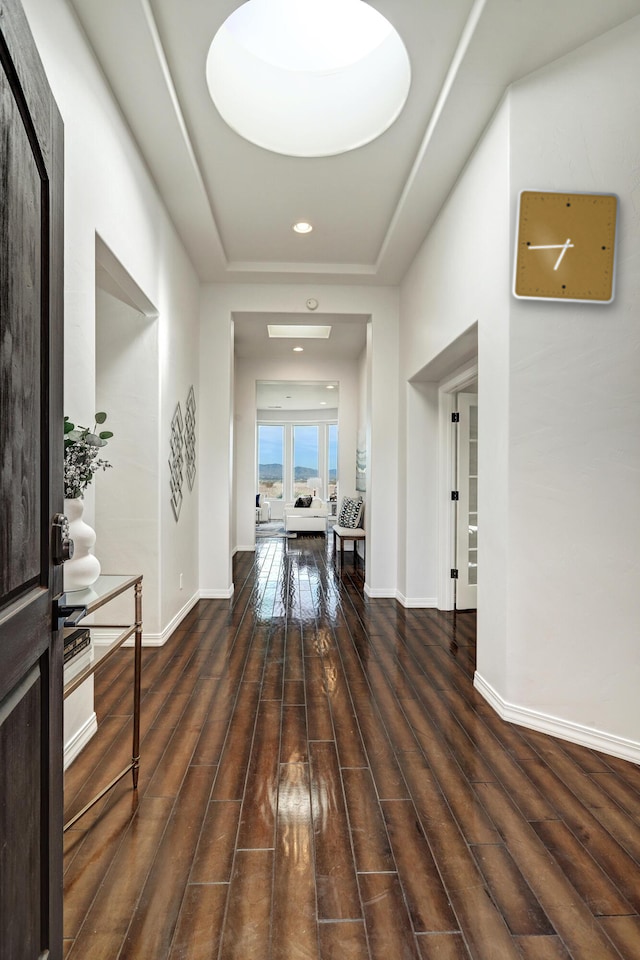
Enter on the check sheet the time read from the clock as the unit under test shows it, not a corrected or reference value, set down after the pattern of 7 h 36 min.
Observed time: 6 h 44 min
